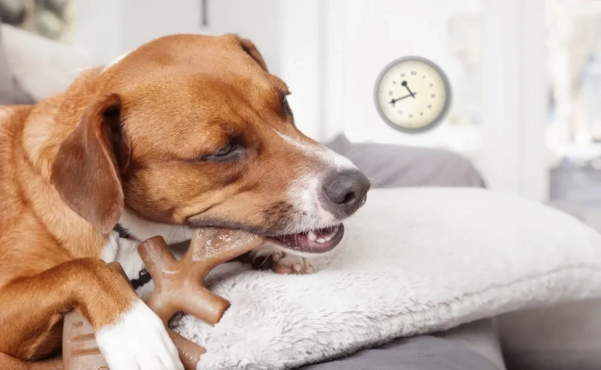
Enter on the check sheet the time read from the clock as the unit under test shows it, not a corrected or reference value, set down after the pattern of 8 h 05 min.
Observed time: 10 h 41 min
